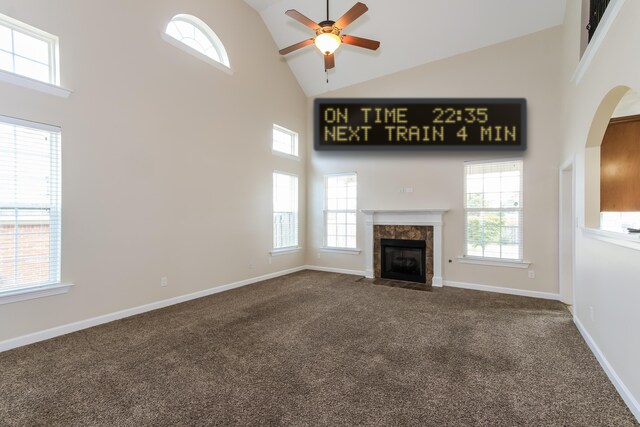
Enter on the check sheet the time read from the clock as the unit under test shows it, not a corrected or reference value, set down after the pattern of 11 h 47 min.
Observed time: 22 h 35 min
